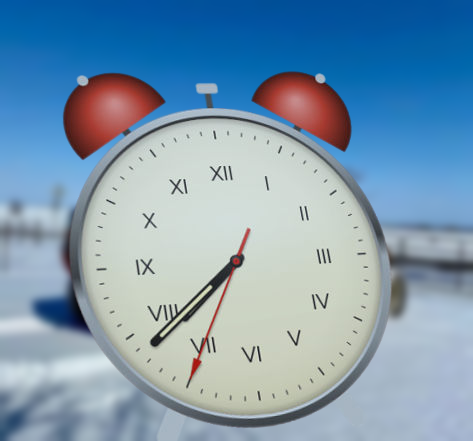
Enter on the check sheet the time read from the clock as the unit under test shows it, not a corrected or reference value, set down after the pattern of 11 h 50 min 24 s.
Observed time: 7 h 38 min 35 s
